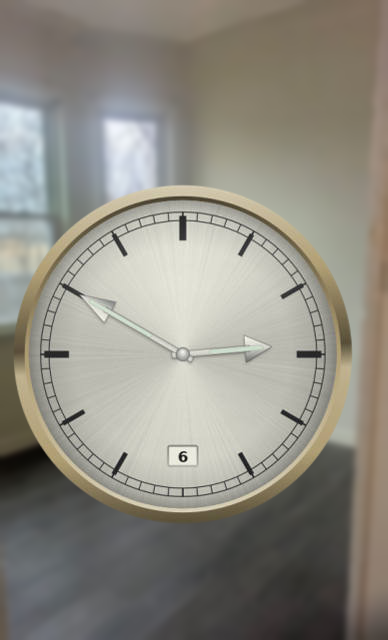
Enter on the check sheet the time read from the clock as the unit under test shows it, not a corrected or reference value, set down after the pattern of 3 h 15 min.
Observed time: 2 h 50 min
